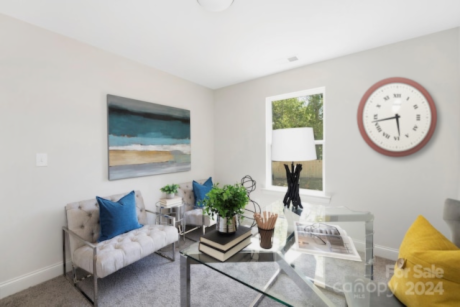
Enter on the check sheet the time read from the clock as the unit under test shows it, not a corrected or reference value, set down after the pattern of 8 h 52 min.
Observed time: 5 h 43 min
